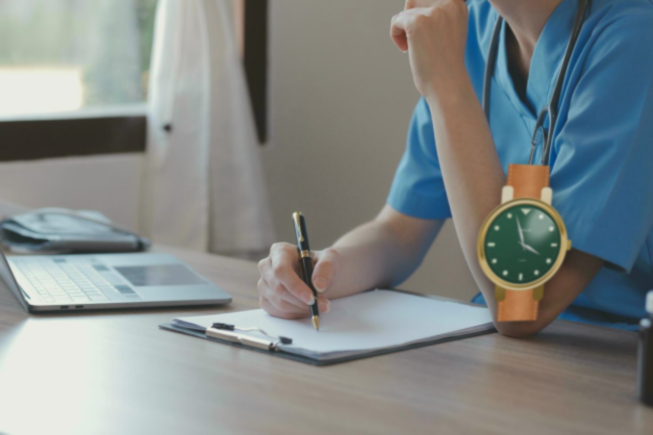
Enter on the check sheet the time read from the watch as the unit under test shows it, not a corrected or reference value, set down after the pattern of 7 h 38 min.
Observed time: 3 h 57 min
